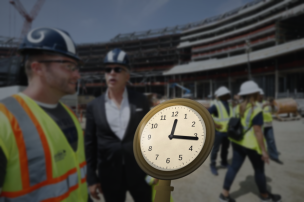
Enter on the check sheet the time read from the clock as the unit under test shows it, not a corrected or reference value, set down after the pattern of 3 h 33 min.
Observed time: 12 h 16 min
